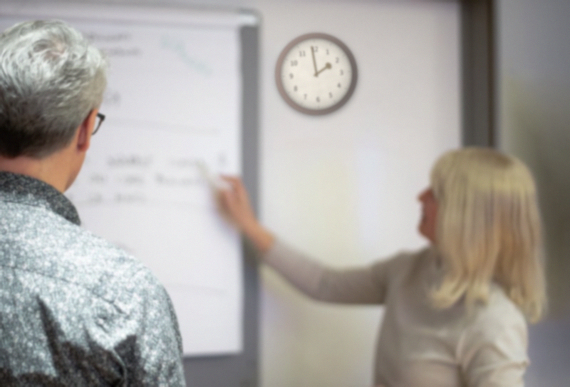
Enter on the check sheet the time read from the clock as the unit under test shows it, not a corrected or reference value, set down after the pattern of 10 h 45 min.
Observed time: 1 h 59 min
